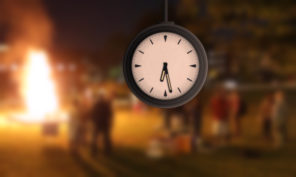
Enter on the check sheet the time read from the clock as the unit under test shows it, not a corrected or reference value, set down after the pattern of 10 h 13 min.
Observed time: 6 h 28 min
